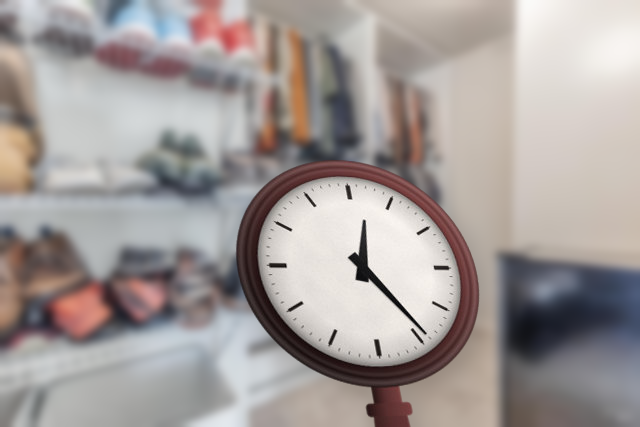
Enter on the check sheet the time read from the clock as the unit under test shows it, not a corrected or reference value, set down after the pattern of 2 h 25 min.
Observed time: 12 h 24 min
